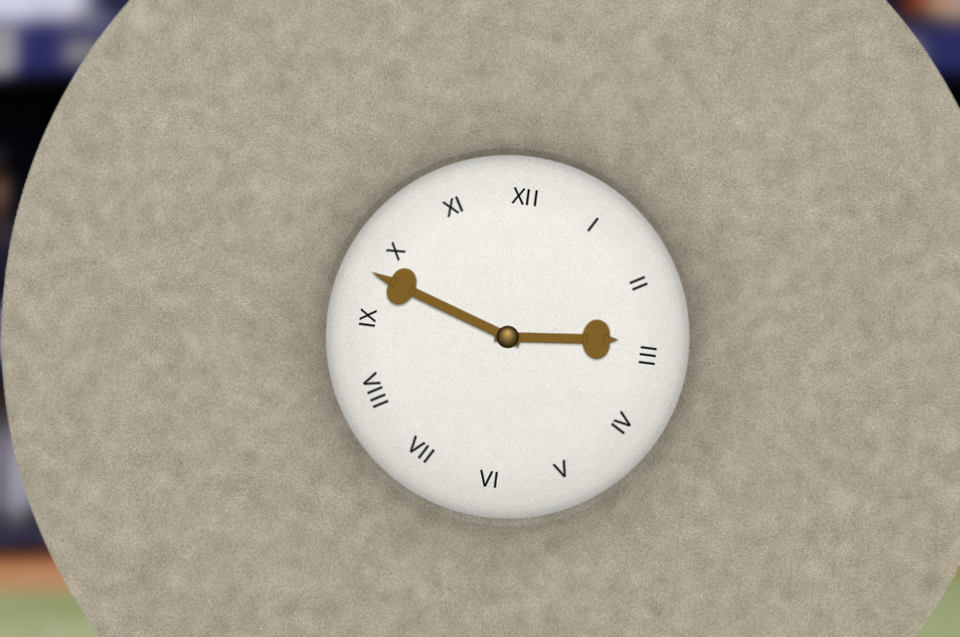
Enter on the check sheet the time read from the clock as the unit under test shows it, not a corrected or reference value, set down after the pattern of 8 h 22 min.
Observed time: 2 h 48 min
